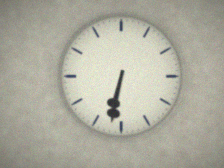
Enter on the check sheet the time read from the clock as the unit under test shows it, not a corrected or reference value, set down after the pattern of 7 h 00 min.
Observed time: 6 h 32 min
